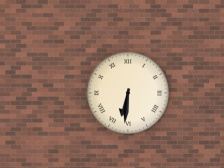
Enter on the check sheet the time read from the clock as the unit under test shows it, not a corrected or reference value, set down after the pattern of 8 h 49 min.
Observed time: 6 h 31 min
